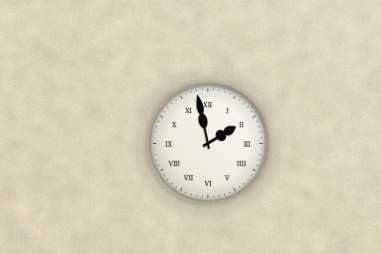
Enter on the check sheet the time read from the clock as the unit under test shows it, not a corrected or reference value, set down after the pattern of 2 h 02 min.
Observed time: 1 h 58 min
